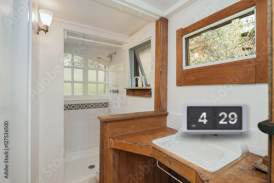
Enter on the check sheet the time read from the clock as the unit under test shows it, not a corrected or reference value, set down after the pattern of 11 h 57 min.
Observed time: 4 h 29 min
